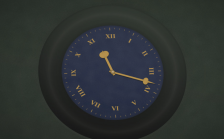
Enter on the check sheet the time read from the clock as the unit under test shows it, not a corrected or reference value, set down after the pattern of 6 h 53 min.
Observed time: 11 h 18 min
